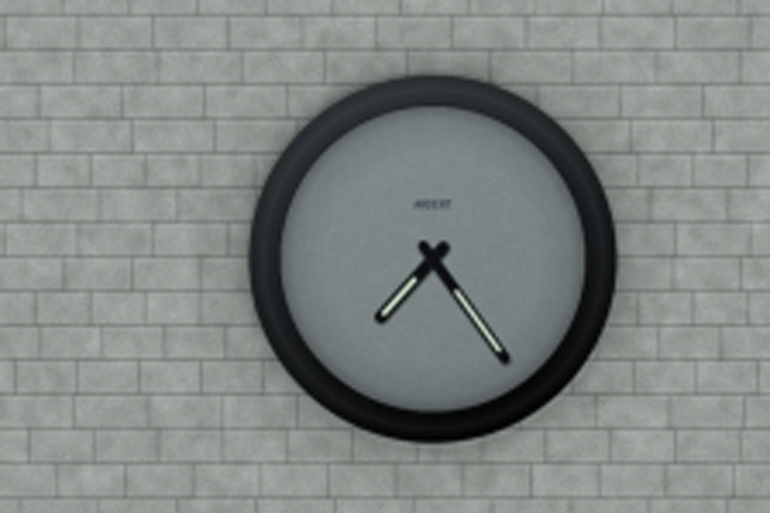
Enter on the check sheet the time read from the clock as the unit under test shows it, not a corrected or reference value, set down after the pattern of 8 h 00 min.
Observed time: 7 h 24 min
